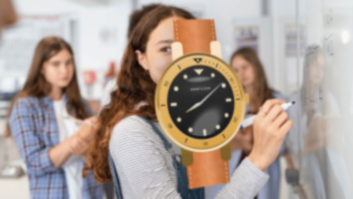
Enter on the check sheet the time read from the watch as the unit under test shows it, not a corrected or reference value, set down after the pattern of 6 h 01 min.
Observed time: 8 h 09 min
